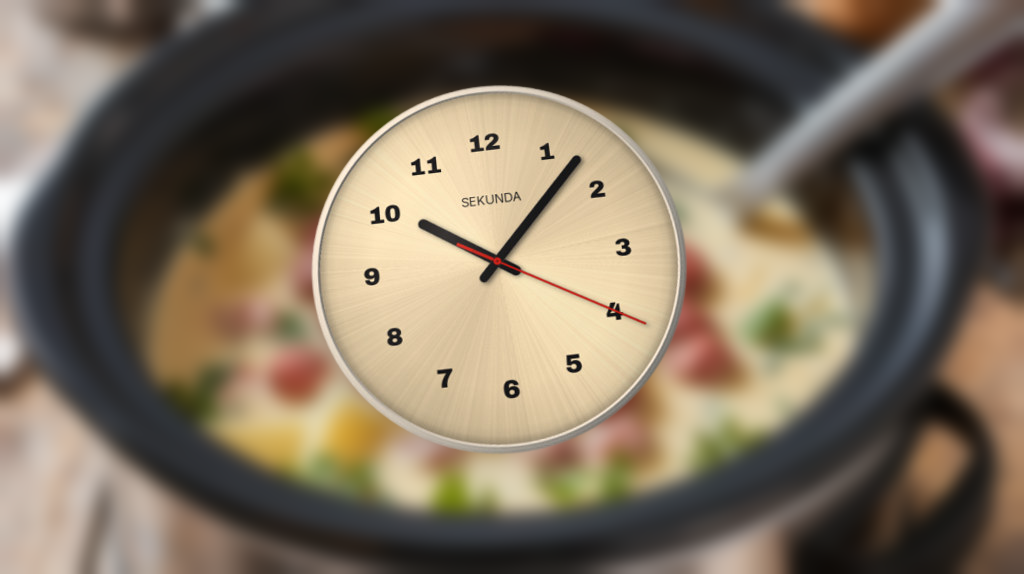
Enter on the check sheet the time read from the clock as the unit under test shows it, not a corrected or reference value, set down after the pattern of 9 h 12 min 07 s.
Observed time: 10 h 07 min 20 s
